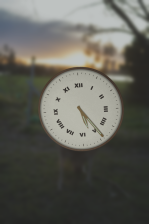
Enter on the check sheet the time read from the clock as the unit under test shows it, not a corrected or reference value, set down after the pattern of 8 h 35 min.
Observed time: 5 h 24 min
